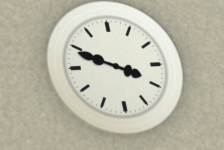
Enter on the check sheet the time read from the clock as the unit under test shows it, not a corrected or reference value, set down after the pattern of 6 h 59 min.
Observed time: 3 h 49 min
